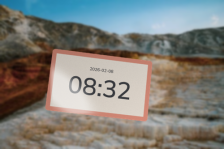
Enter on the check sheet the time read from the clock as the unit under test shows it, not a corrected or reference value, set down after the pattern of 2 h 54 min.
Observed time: 8 h 32 min
